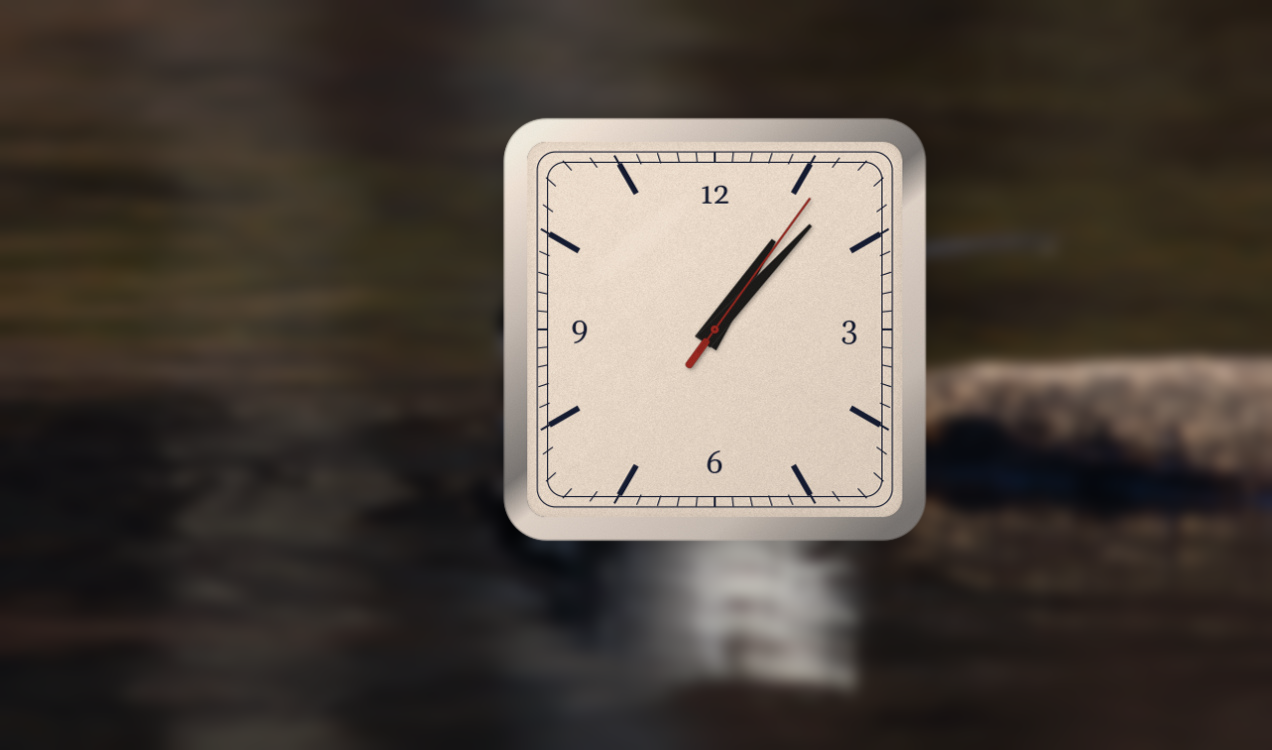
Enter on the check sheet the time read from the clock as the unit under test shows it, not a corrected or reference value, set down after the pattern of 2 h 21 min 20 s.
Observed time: 1 h 07 min 06 s
